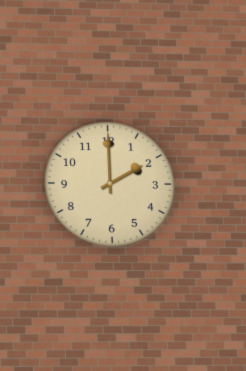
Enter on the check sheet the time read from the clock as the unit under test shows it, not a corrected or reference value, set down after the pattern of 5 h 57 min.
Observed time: 2 h 00 min
